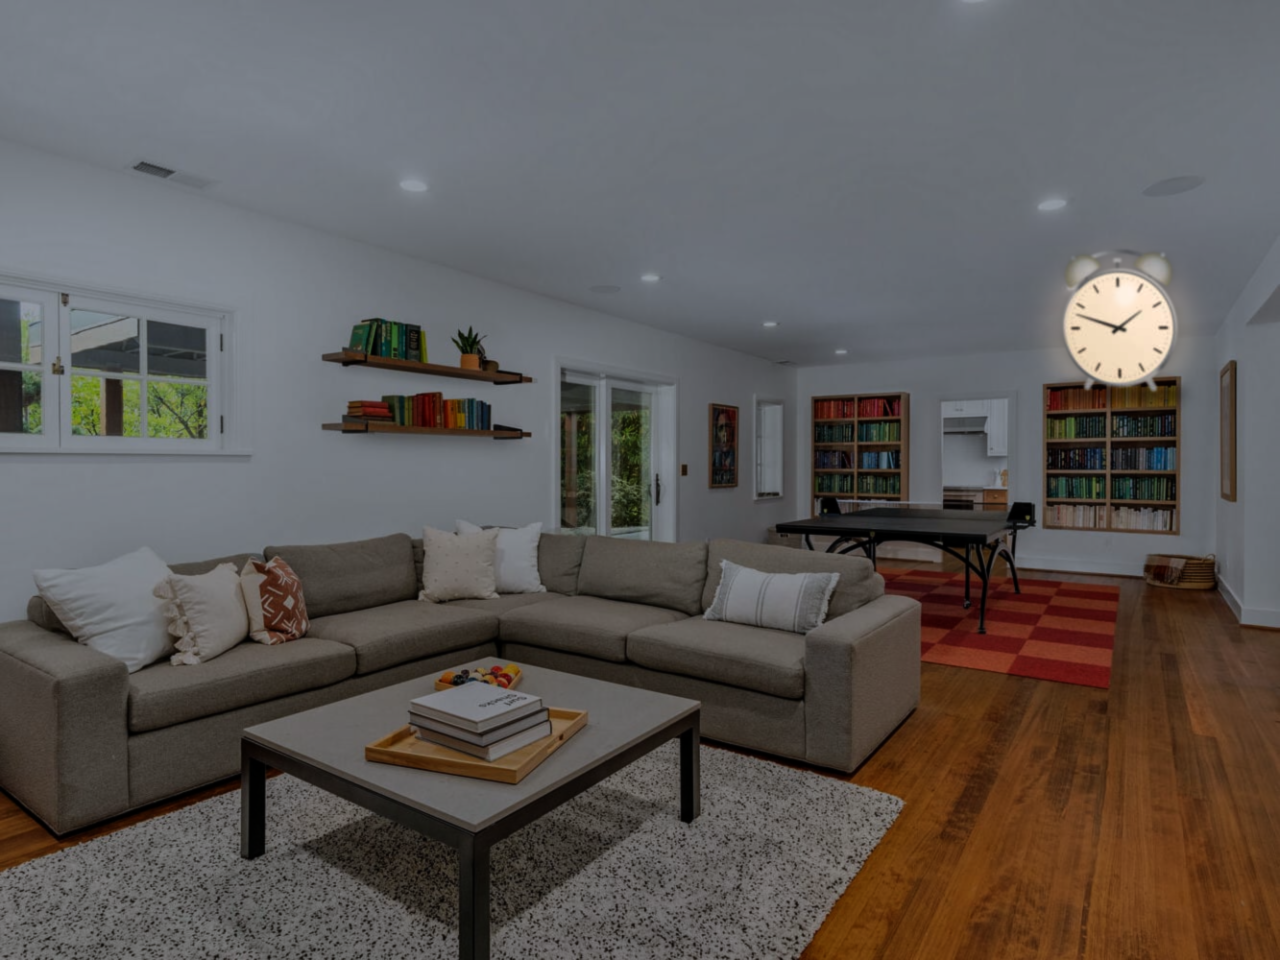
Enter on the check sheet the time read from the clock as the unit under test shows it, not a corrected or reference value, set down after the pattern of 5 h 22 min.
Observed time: 1 h 48 min
